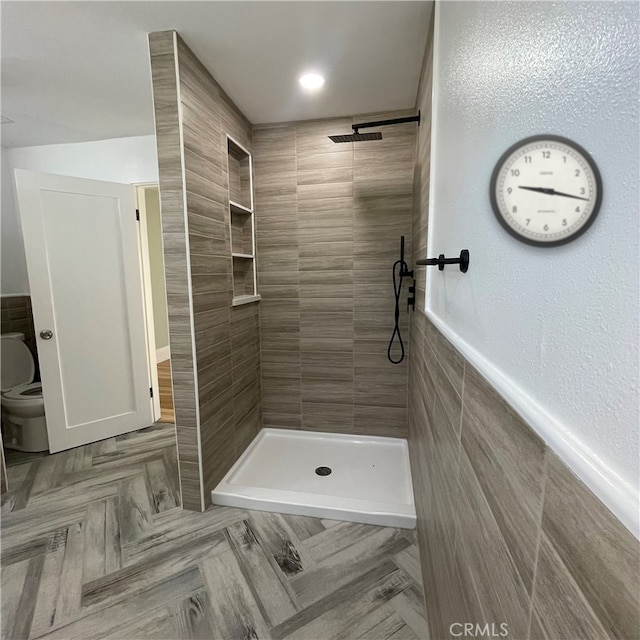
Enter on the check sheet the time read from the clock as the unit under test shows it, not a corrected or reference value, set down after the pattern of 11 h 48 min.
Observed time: 9 h 17 min
